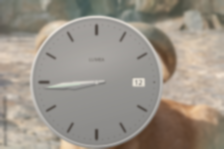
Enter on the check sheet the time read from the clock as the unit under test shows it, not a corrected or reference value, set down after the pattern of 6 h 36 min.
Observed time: 8 h 44 min
